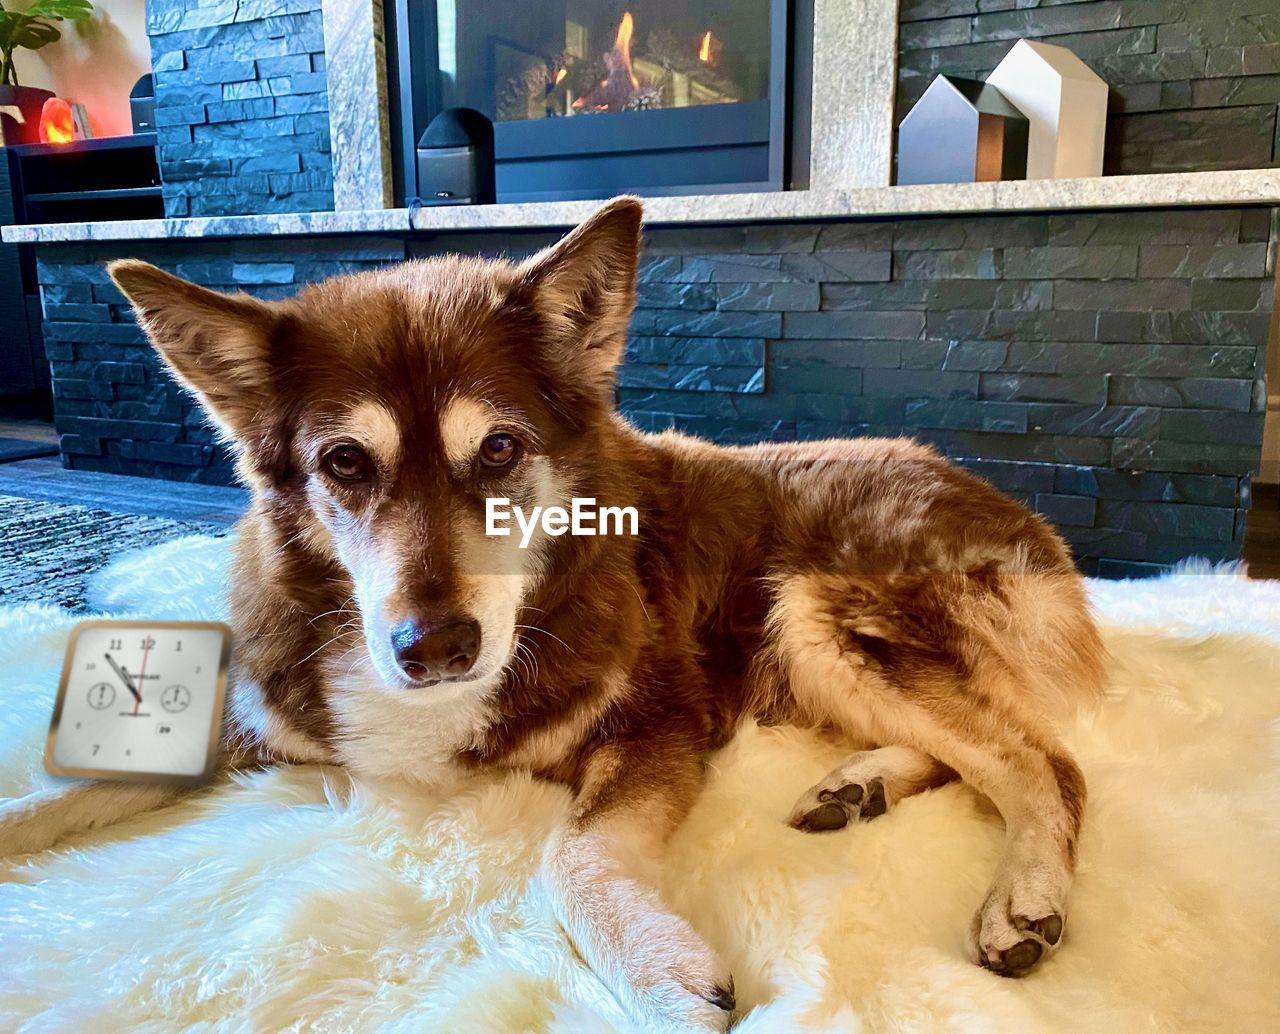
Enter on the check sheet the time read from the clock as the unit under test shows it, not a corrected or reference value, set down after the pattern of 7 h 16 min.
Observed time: 10 h 53 min
